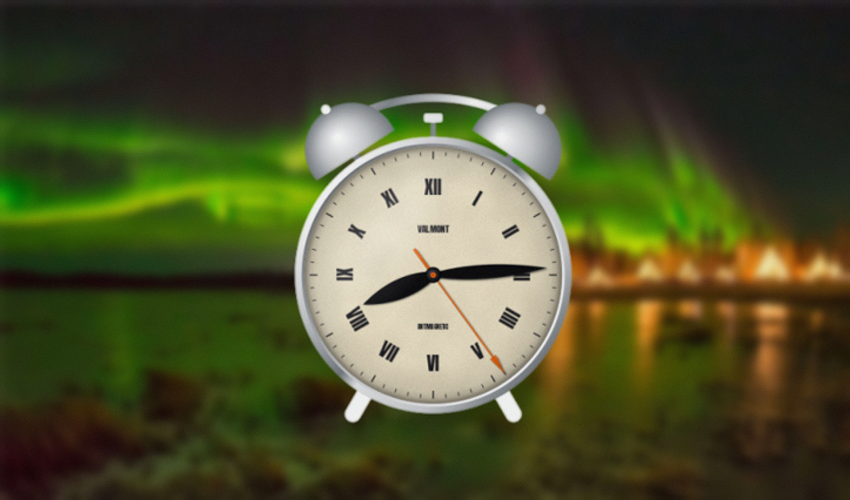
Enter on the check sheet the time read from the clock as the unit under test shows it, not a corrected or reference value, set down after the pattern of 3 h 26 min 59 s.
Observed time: 8 h 14 min 24 s
